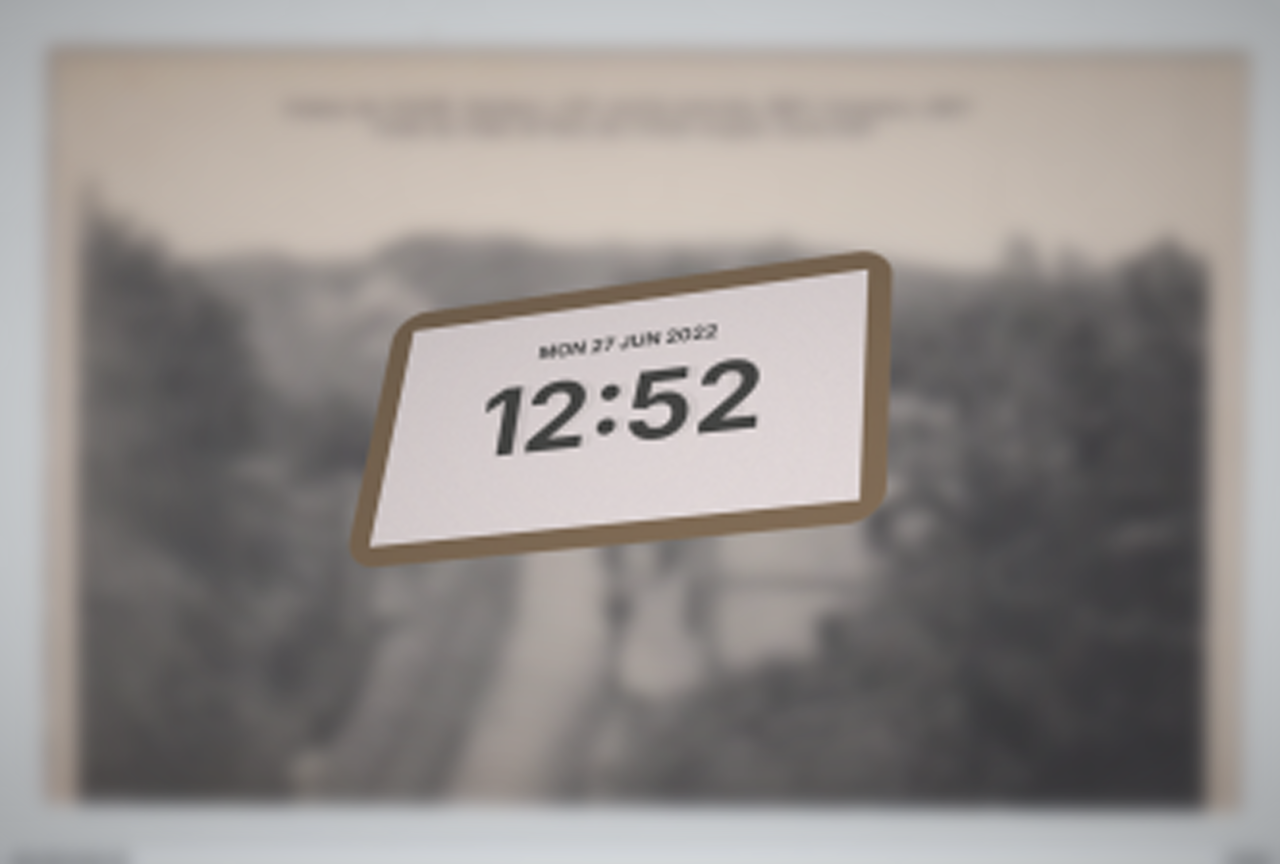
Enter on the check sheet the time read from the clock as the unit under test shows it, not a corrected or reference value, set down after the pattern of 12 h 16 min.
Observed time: 12 h 52 min
